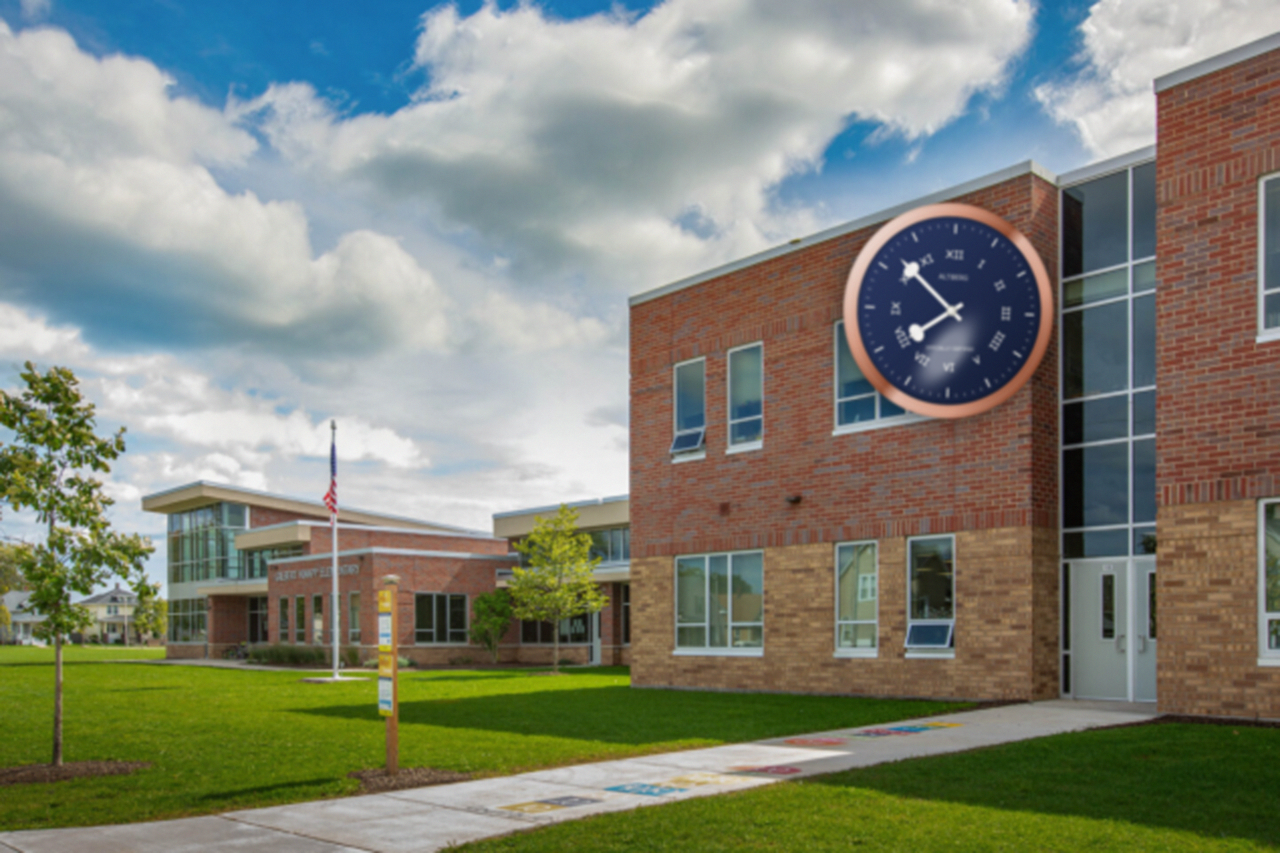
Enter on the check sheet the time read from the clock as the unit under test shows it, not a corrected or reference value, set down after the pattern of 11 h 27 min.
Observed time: 7 h 52 min
